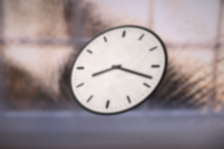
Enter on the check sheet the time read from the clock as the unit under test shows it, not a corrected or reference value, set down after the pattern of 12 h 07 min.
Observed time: 8 h 18 min
